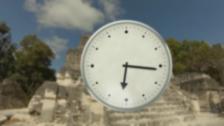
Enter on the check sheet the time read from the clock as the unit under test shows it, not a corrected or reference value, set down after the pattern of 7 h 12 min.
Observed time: 6 h 16 min
